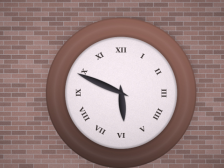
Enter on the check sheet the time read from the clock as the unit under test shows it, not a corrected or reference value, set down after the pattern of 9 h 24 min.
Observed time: 5 h 49 min
